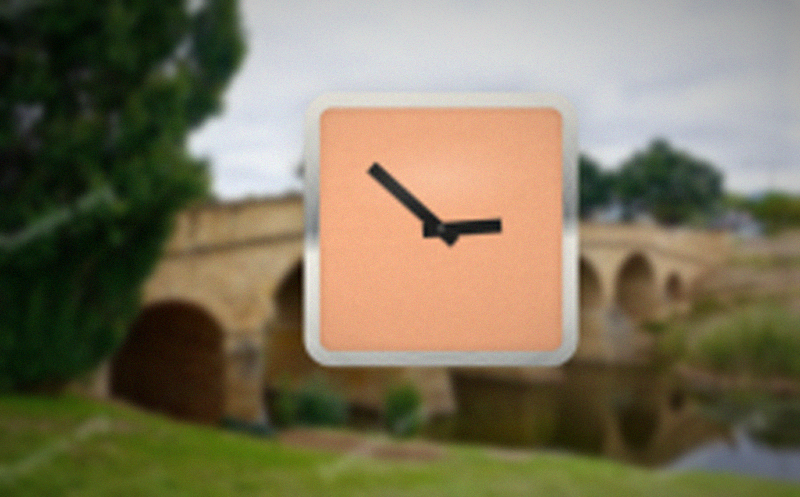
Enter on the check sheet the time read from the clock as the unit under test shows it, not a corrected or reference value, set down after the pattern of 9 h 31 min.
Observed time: 2 h 52 min
